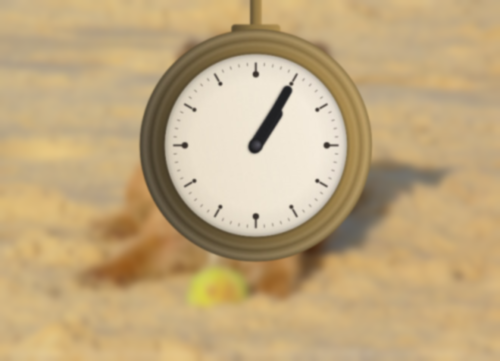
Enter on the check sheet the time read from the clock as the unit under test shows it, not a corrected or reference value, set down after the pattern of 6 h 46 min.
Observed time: 1 h 05 min
